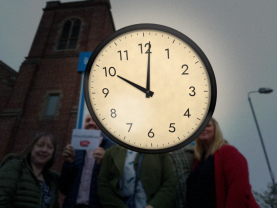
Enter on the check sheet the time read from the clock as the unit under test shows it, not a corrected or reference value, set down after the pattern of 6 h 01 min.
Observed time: 10 h 01 min
